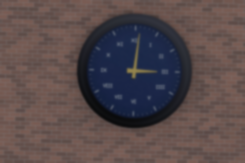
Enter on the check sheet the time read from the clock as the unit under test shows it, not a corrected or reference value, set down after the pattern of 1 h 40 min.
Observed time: 3 h 01 min
